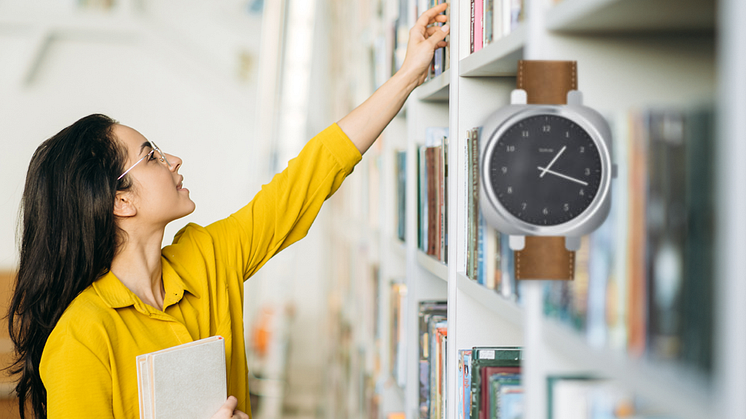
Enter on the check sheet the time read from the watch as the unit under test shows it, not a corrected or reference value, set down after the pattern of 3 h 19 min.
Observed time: 1 h 18 min
